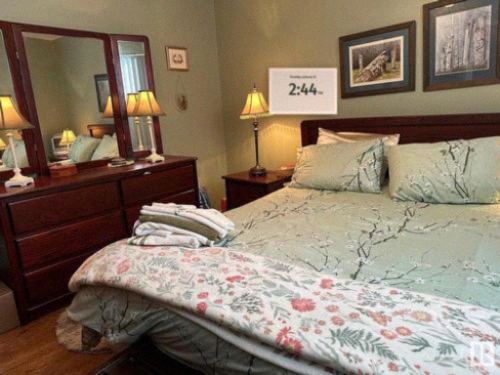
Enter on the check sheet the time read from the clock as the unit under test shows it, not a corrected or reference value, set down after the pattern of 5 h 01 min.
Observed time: 2 h 44 min
